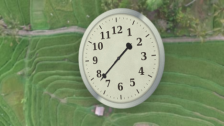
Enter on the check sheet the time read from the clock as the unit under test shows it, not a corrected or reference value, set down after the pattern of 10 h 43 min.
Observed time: 1 h 38 min
